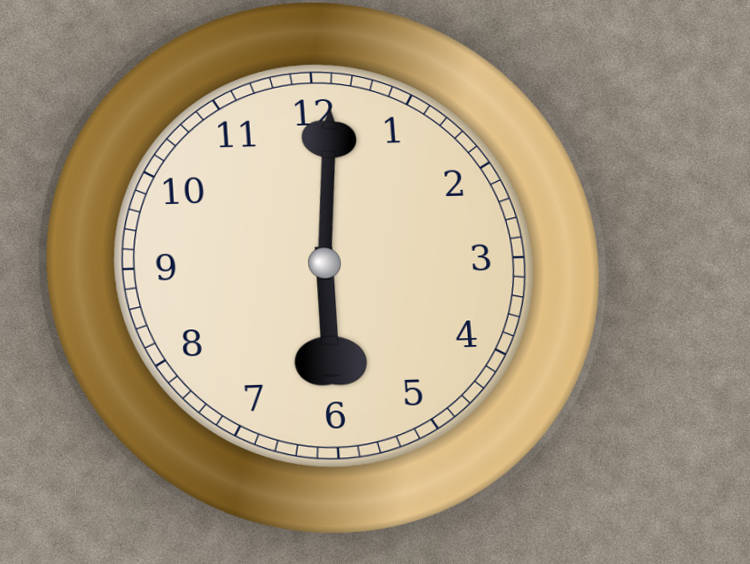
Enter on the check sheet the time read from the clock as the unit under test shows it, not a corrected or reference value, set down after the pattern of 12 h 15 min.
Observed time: 6 h 01 min
